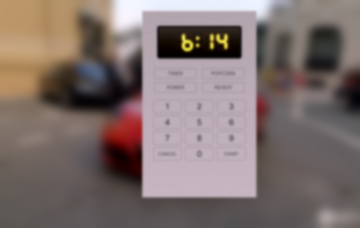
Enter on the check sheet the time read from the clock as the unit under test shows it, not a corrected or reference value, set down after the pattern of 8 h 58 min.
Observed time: 6 h 14 min
